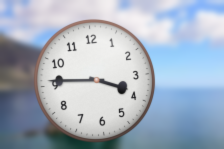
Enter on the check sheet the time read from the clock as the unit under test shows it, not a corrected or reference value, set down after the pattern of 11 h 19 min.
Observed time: 3 h 46 min
